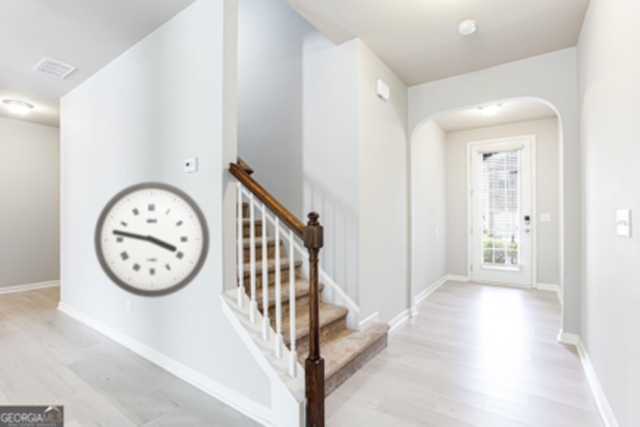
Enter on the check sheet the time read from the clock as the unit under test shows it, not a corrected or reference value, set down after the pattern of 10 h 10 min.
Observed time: 3 h 47 min
